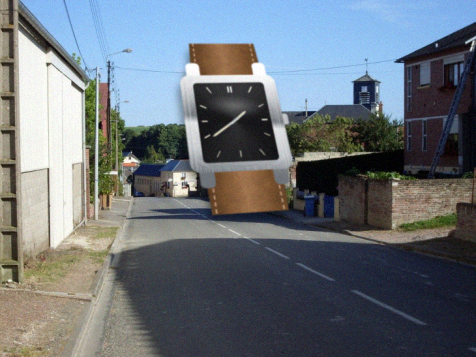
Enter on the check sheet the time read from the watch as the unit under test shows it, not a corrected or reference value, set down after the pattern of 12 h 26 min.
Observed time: 1 h 39 min
